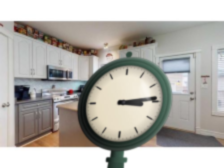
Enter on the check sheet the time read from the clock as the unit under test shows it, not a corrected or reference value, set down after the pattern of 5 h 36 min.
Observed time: 3 h 14 min
